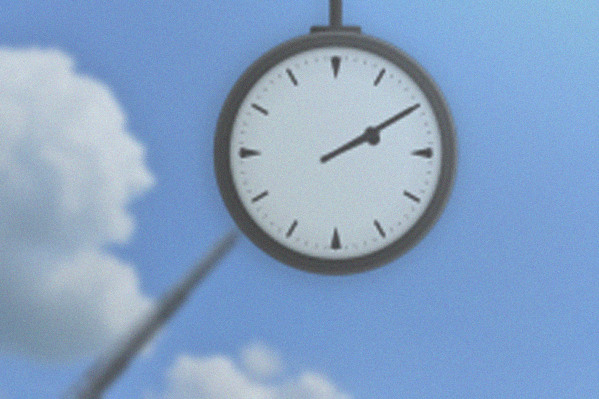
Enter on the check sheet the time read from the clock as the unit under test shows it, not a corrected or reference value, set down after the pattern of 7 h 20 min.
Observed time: 2 h 10 min
